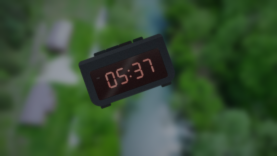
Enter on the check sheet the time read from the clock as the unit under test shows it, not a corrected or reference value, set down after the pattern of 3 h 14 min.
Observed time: 5 h 37 min
